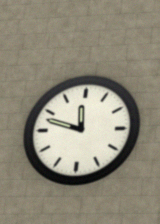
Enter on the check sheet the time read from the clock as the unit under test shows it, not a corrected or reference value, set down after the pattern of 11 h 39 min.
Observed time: 11 h 48 min
